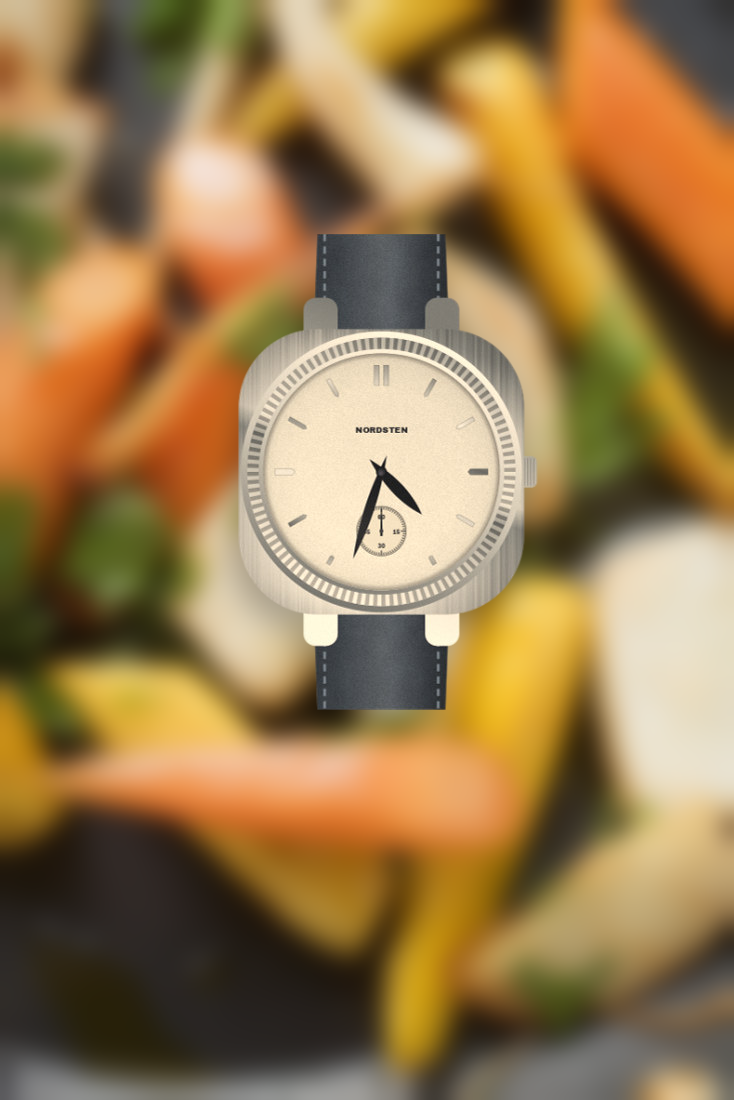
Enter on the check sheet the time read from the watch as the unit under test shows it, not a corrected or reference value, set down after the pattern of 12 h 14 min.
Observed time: 4 h 33 min
